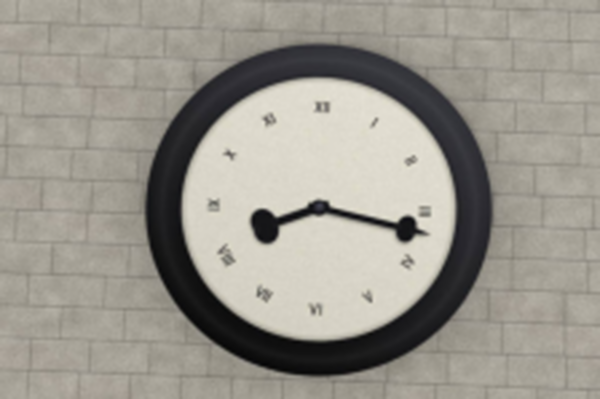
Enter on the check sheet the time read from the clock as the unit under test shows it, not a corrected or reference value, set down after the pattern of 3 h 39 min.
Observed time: 8 h 17 min
